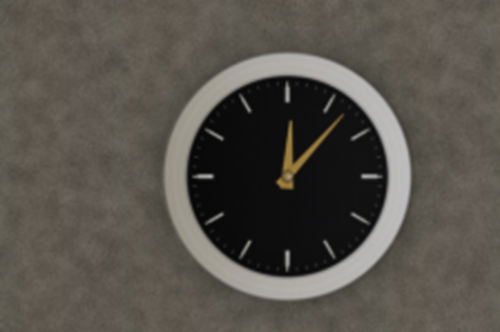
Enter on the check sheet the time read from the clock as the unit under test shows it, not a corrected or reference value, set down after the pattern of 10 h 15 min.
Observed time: 12 h 07 min
